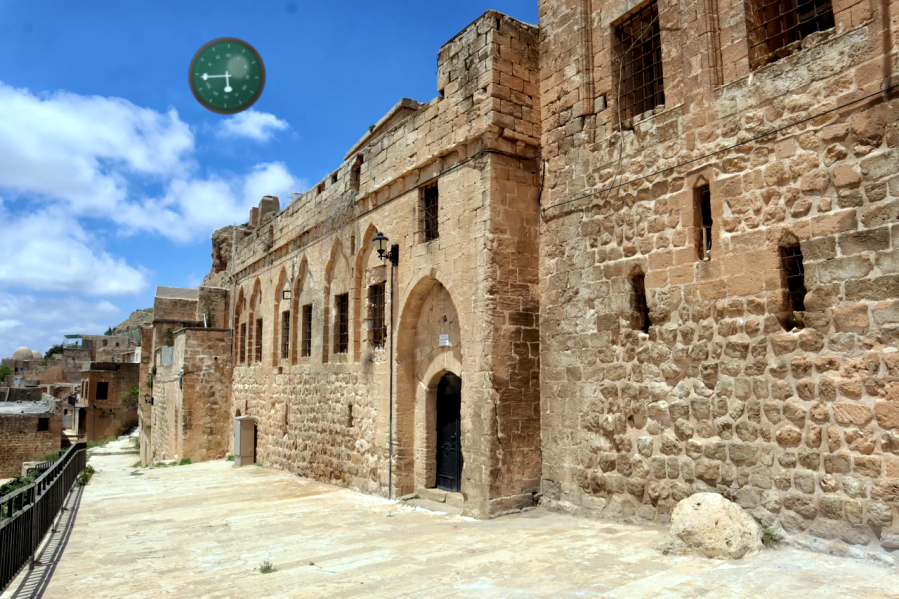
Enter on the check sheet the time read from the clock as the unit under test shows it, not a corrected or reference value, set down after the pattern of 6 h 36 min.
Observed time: 5 h 44 min
